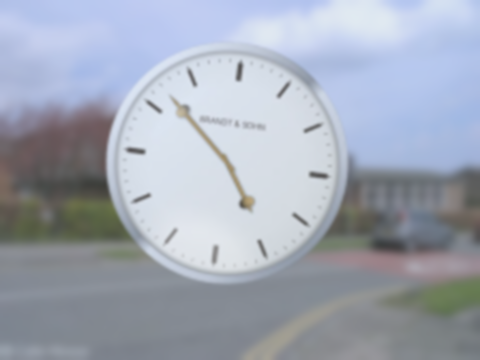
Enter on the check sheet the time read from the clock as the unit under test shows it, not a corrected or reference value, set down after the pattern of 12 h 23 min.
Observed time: 4 h 52 min
